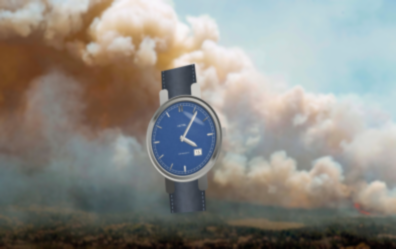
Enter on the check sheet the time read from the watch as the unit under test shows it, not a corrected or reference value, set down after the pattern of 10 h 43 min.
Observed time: 4 h 06 min
